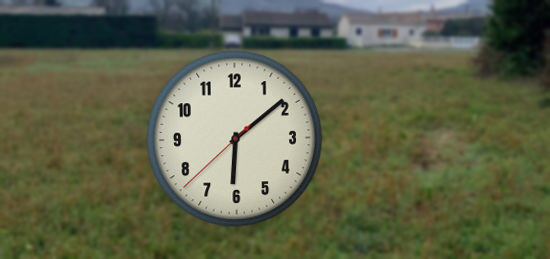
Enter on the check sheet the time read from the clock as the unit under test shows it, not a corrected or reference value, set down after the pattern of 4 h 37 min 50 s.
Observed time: 6 h 08 min 38 s
